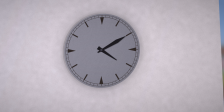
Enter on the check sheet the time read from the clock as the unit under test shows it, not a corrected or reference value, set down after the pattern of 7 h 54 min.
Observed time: 4 h 10 min
